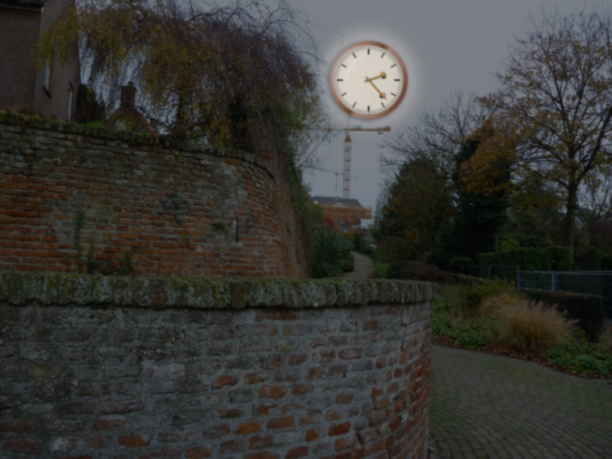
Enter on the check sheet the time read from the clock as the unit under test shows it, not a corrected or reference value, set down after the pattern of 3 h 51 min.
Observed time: 2 h 23 min
